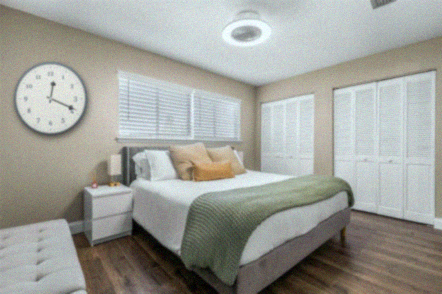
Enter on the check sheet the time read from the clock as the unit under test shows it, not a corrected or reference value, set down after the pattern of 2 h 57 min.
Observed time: 12 h 19 min
